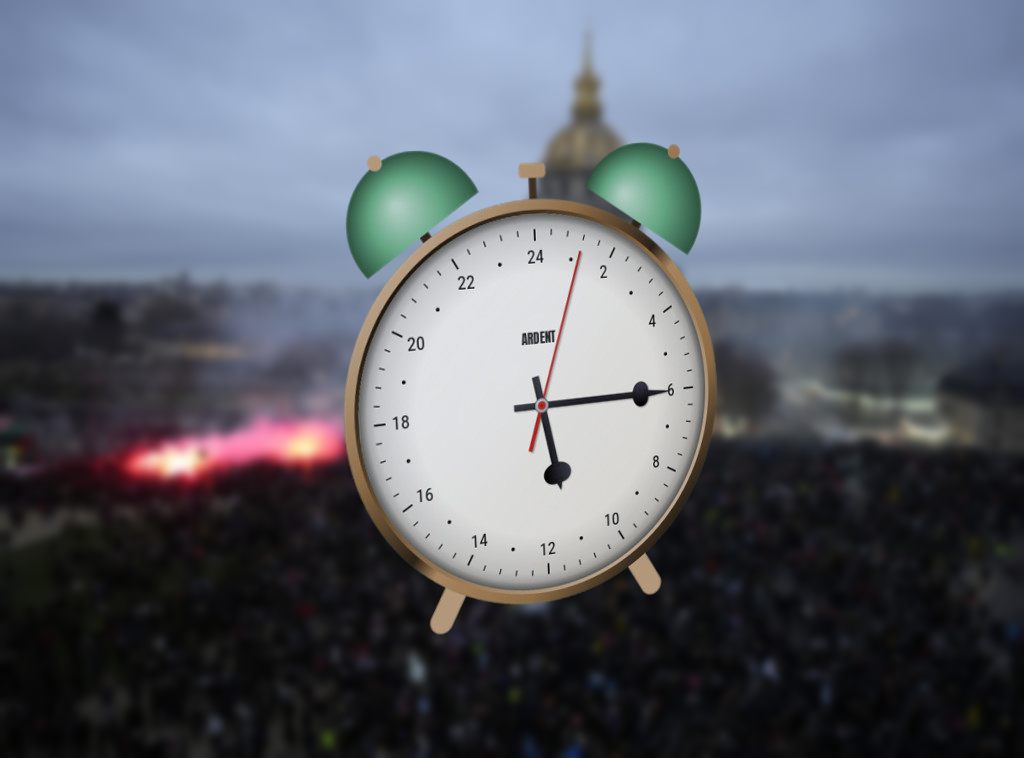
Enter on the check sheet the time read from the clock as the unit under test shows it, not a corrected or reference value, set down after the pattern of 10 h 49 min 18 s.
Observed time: 11 h 15 min 03 s
